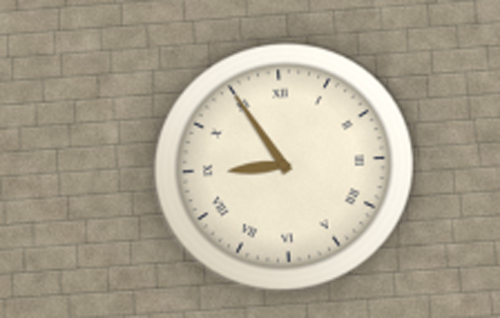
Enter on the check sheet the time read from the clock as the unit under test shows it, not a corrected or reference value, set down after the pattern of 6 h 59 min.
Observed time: 8 h 55 min
